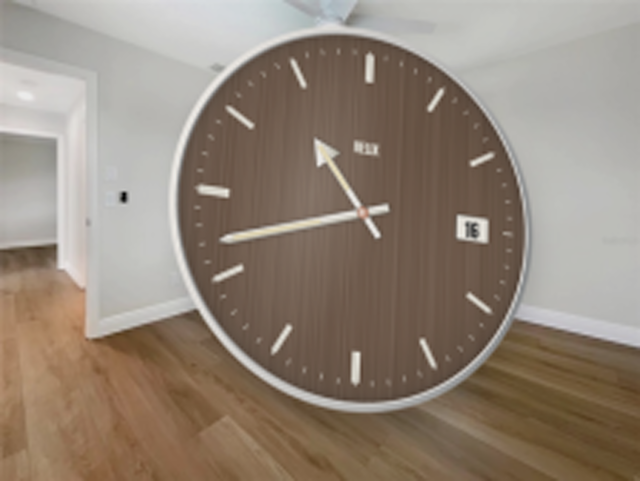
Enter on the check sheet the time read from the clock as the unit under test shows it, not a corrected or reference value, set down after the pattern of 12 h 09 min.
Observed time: 10 h 42 min
